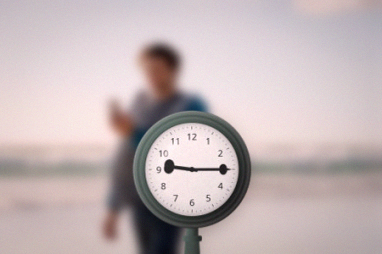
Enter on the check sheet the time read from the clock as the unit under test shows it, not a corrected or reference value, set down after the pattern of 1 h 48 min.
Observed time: 9 h 15 min
